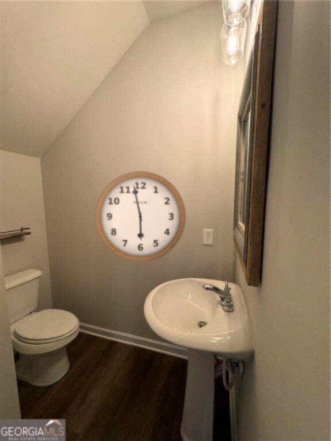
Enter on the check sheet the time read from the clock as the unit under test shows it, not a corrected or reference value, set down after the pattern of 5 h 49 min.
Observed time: 5 h 58 min
